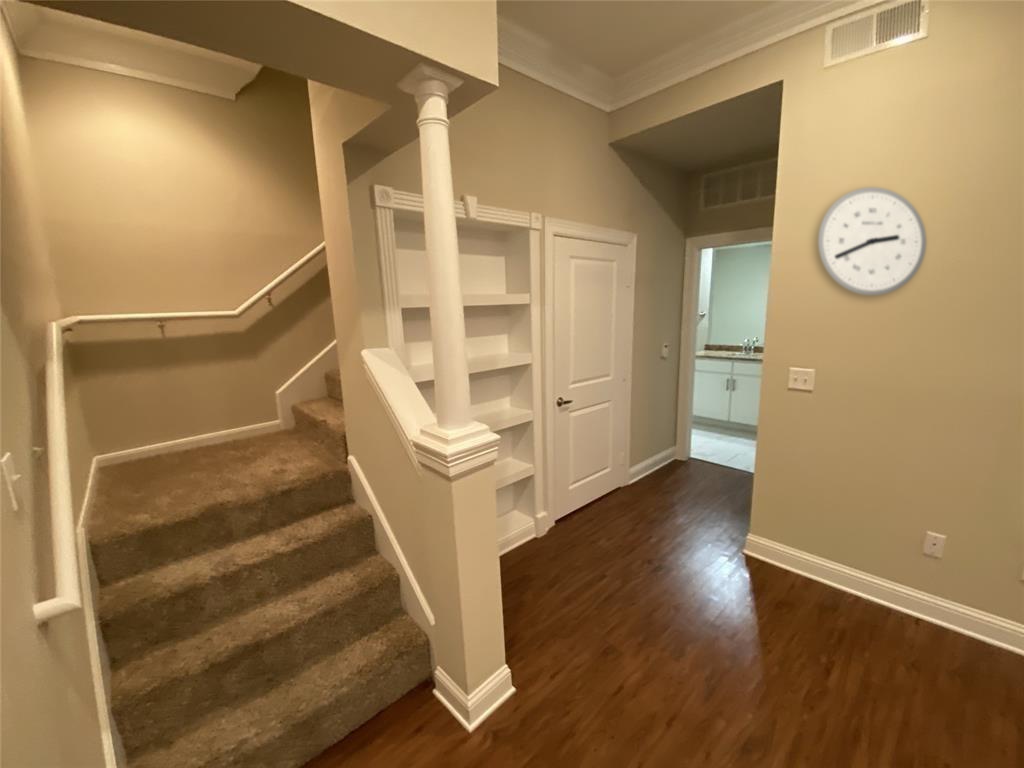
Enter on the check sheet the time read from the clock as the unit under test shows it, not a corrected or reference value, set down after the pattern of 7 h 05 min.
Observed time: 2 h 41 min
